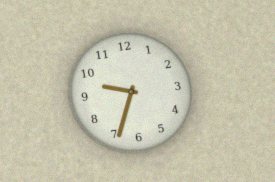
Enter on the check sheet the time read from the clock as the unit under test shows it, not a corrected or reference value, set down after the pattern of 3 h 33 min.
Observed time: 9 h 34 min
